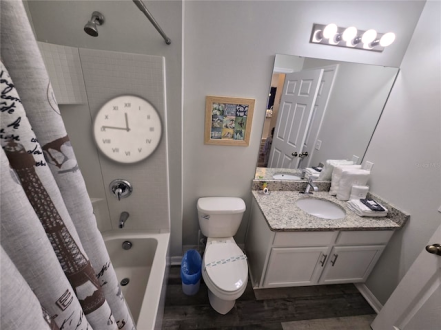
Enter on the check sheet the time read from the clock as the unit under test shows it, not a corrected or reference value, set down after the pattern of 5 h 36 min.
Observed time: 11 h 46 min
